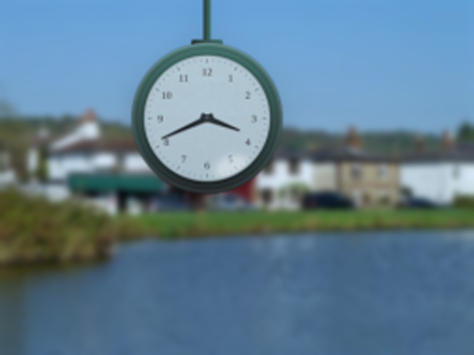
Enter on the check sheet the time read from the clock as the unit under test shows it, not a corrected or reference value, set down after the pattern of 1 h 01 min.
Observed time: 3 h 41 min
